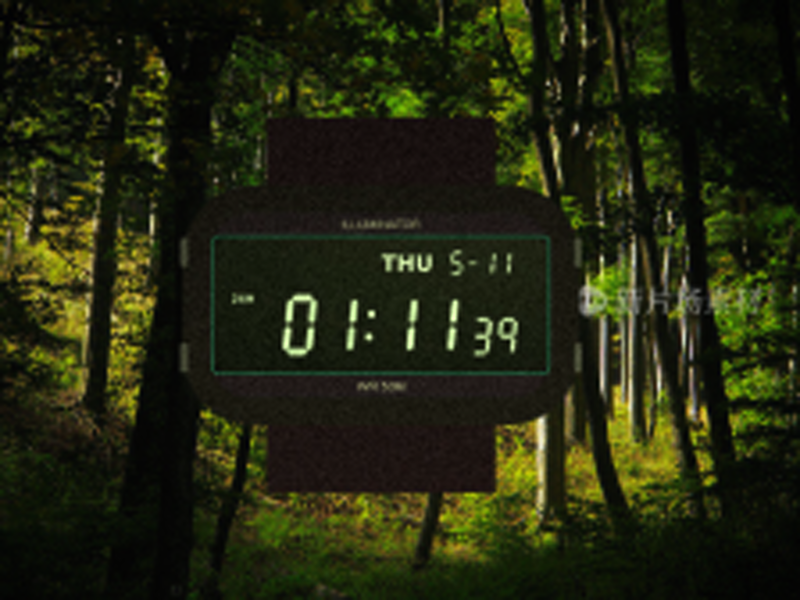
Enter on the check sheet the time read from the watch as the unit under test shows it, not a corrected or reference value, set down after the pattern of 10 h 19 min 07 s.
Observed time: 1 h 11 min 39 s
